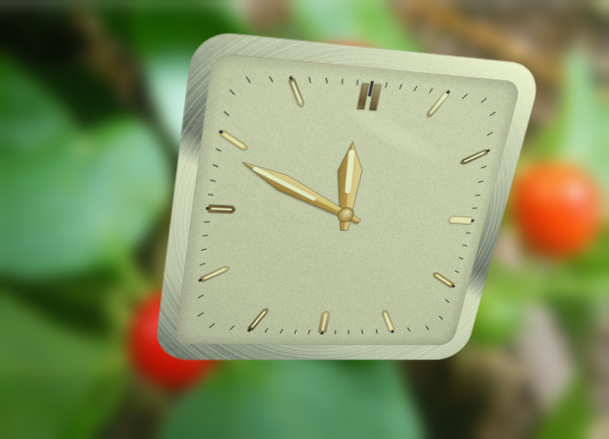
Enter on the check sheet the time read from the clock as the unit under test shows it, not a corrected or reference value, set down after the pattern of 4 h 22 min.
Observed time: 11 h 49 min
